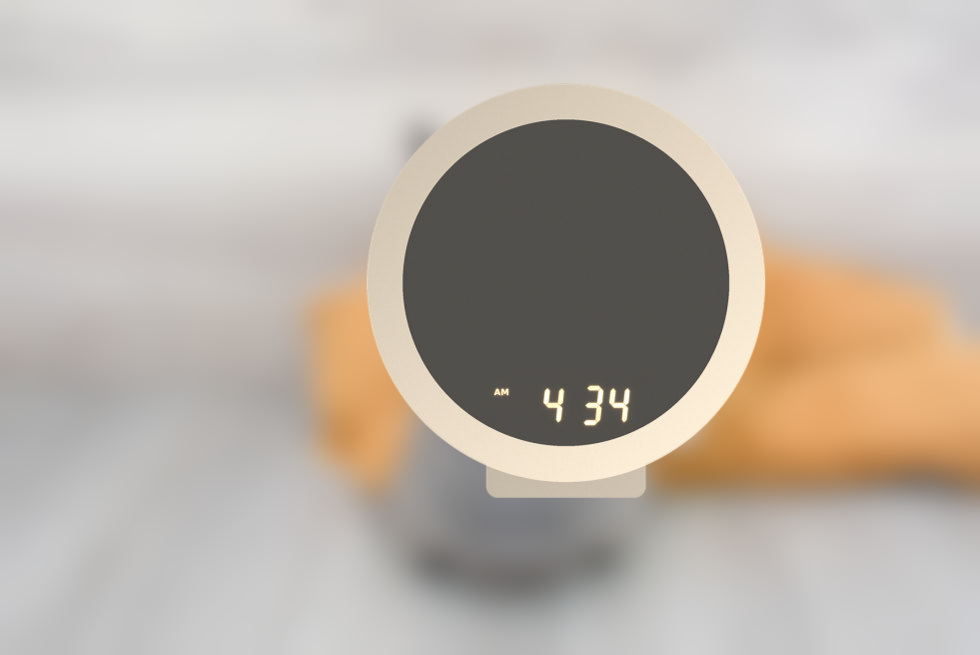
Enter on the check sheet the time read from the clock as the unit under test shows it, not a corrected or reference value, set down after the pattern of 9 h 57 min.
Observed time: 4 h 34 min
